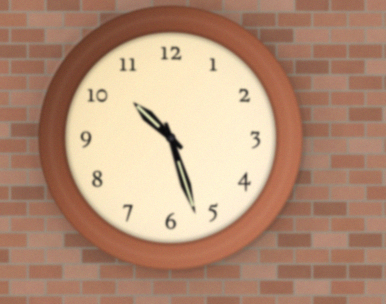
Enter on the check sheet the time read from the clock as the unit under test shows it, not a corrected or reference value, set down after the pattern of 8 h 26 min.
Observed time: 10 h 27 min
